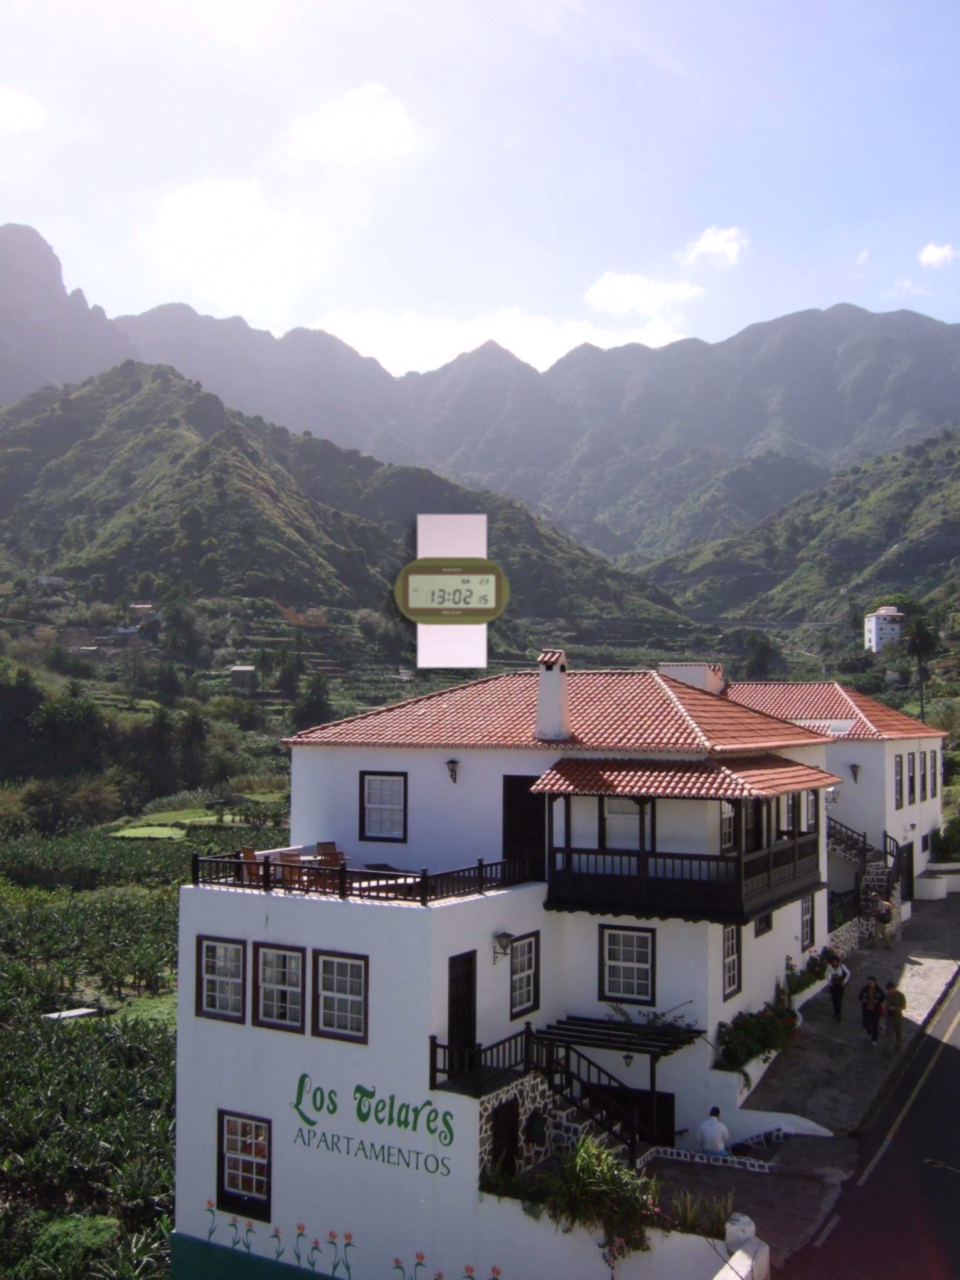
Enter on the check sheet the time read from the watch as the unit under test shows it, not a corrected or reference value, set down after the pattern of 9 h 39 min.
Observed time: 13 h 02 min
